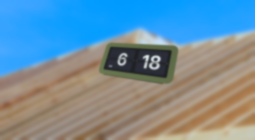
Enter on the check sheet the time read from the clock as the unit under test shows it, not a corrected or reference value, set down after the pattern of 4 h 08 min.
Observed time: 6 h 18 min
